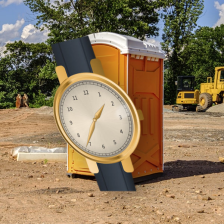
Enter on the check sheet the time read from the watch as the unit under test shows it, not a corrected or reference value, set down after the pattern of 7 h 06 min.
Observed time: 1 h 36 min
